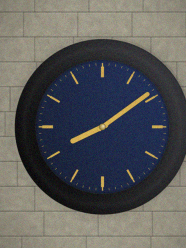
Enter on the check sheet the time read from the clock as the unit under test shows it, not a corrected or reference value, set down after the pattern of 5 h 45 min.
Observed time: 8 h 09 min
